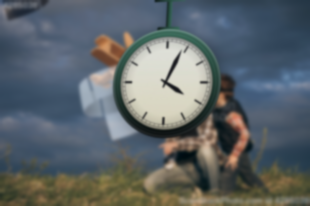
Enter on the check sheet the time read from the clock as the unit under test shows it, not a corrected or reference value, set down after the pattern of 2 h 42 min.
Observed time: 4 h 04 min
